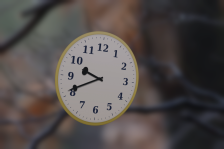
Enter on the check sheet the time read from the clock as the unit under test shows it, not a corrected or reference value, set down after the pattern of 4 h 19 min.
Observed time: 9 h 41 min
